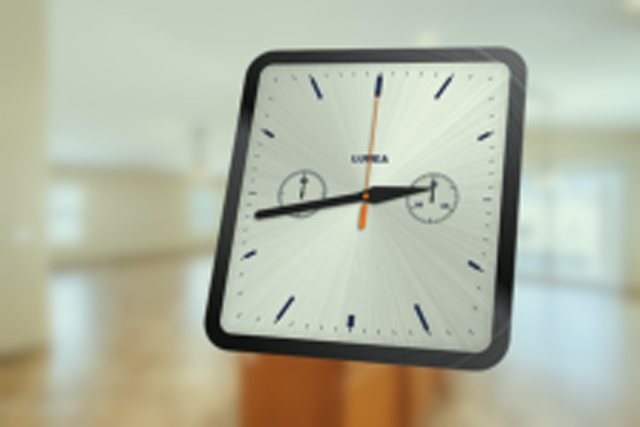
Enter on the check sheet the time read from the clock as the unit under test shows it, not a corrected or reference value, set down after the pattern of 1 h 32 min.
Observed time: 2 h 43 min
